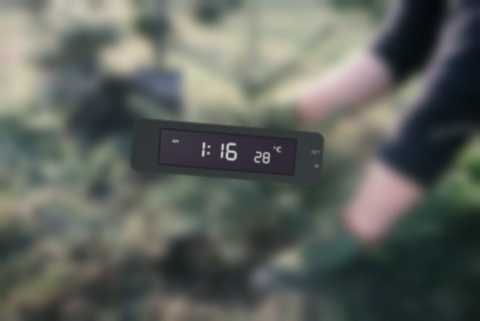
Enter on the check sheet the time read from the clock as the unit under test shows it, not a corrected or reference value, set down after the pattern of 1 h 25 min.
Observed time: 1 h 16 min
